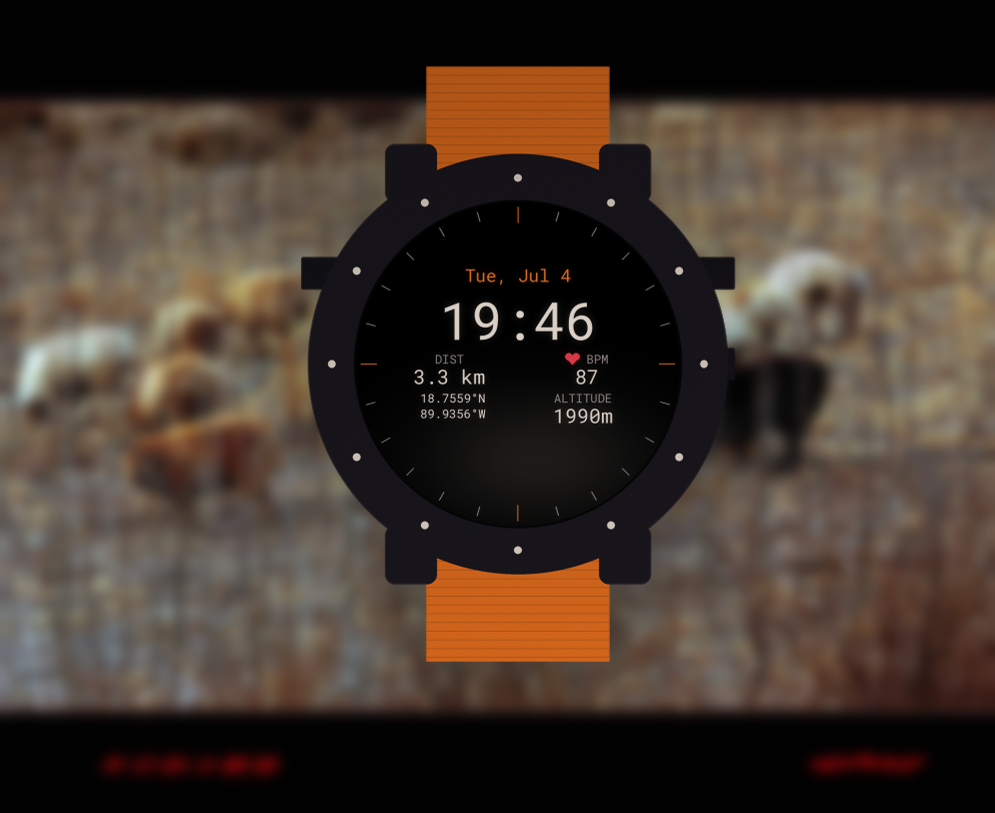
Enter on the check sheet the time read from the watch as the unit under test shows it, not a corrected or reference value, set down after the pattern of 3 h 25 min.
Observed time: 19 h 46 min
